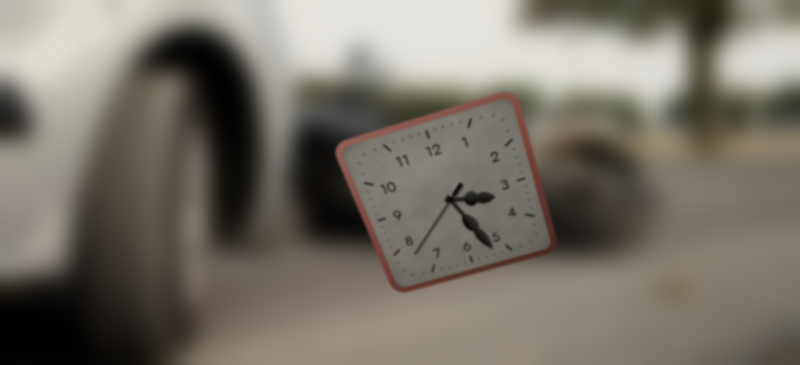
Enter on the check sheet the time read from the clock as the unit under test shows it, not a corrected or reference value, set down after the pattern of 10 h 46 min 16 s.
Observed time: 3 h 26 min 38 s
